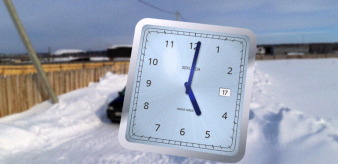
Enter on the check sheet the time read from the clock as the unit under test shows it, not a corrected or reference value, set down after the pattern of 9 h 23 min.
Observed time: 5 h 01 min
